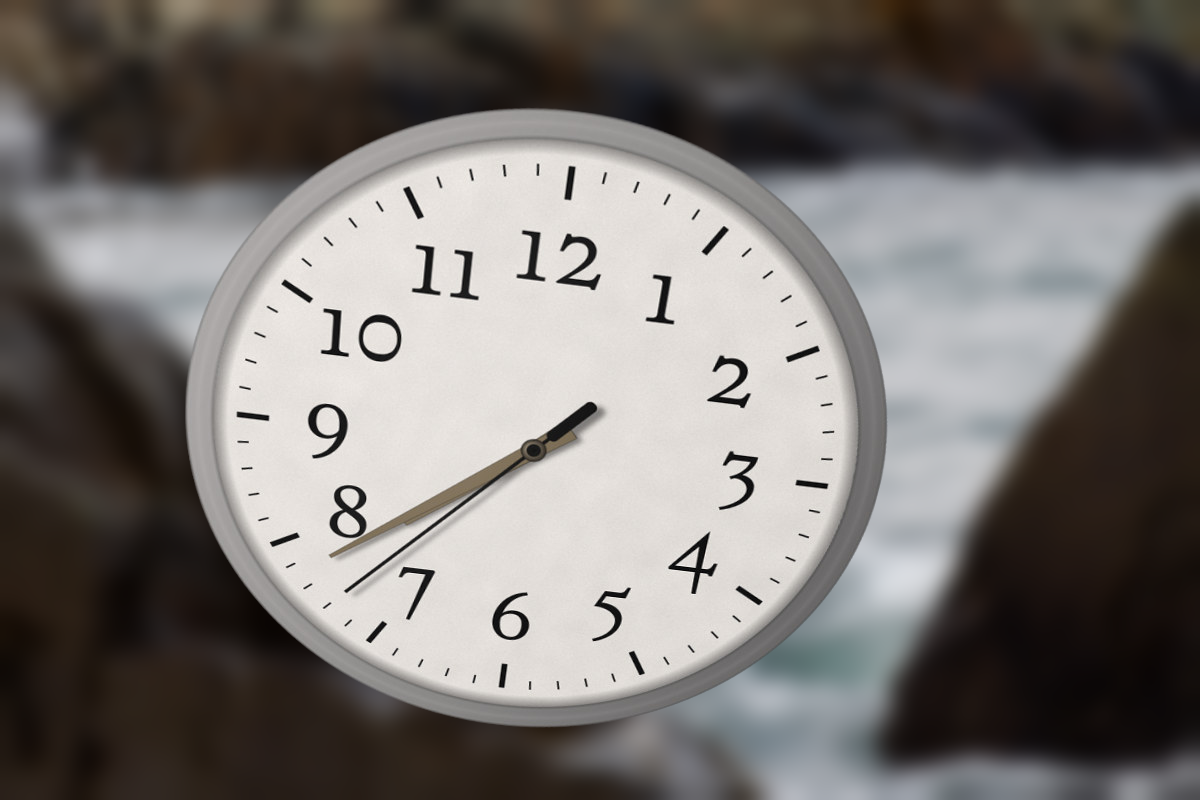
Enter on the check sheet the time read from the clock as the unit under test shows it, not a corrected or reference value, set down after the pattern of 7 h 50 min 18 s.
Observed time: 7 h 38 min 37 s
